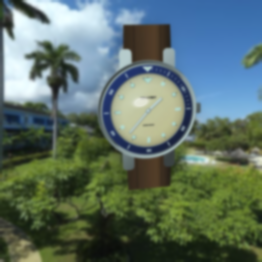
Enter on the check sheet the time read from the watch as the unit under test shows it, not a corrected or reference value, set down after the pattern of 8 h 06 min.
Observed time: 1 h 37 min
